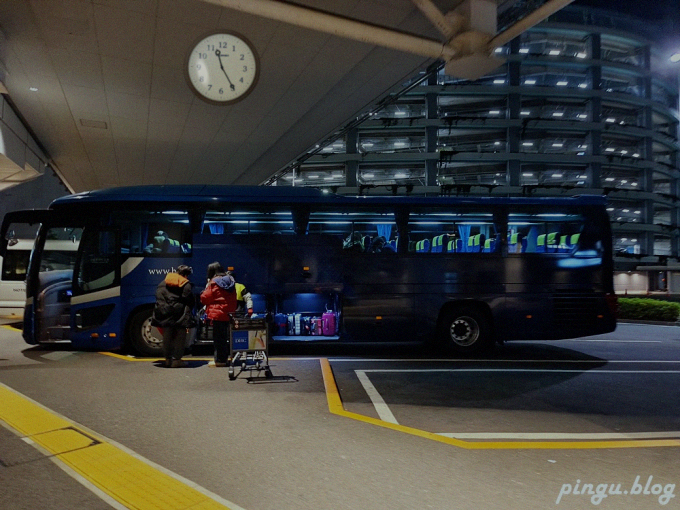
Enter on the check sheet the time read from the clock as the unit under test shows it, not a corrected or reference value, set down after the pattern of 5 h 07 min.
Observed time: 11 h 25 min
